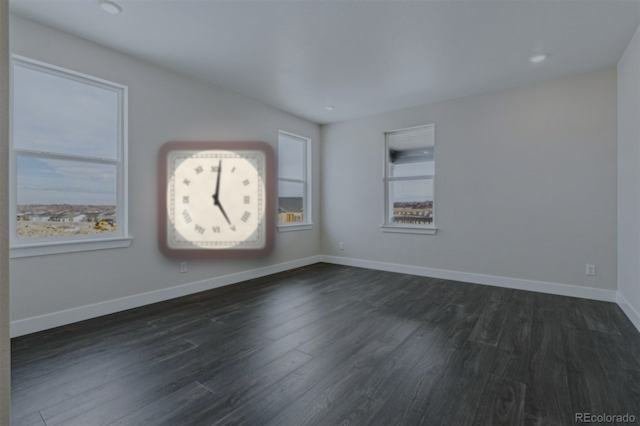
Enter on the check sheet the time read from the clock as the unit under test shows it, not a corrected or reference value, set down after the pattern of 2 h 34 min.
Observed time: 5 h 01 min
